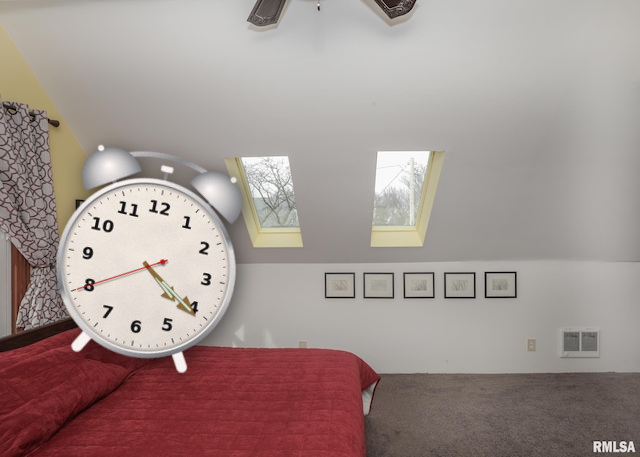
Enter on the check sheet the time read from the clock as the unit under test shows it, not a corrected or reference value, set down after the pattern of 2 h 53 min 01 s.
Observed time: 4 h 20 min 40 s
